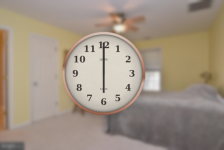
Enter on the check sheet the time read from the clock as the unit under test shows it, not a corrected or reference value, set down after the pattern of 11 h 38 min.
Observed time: 6 h 00 min
